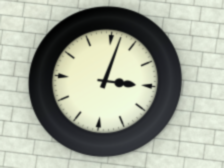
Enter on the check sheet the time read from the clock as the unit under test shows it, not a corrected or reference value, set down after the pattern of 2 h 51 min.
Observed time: 3 h 02 min
